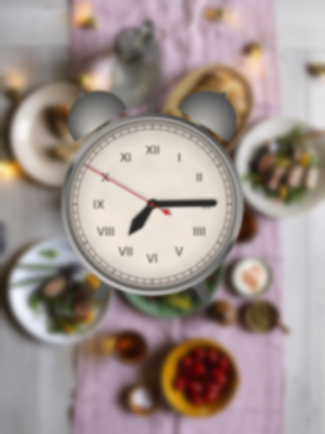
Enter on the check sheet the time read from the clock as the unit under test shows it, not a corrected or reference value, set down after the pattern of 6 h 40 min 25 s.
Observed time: 7 h 14 min 50 s
